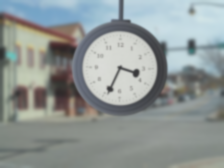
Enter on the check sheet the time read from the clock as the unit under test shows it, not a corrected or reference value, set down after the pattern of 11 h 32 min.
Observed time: 3 h 34 min
